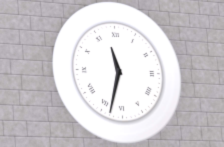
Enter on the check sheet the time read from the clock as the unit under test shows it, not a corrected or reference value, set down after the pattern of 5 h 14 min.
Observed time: 11 h 33 min
